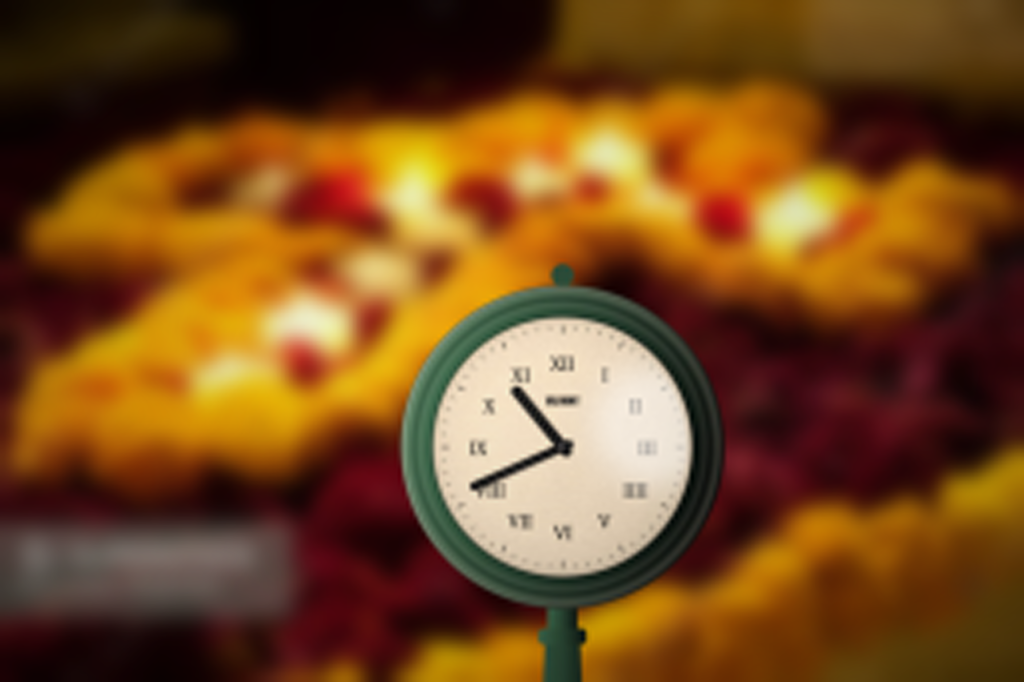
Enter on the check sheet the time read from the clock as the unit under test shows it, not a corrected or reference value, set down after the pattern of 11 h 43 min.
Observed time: 10 h 41 min
